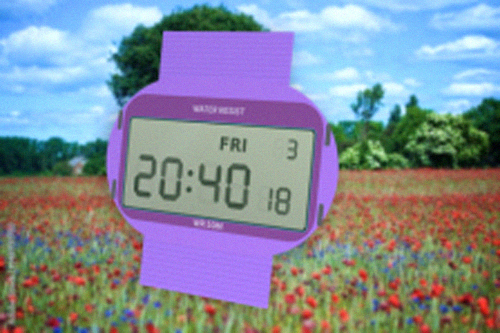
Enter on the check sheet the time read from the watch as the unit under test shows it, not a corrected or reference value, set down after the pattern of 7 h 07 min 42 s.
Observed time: 20 h 40 min 18 s
